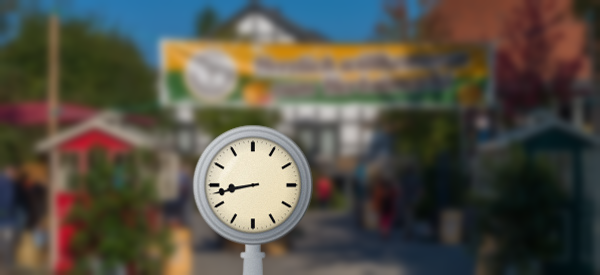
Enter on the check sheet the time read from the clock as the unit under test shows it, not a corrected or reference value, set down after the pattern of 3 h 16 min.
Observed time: 8 h 43 min
